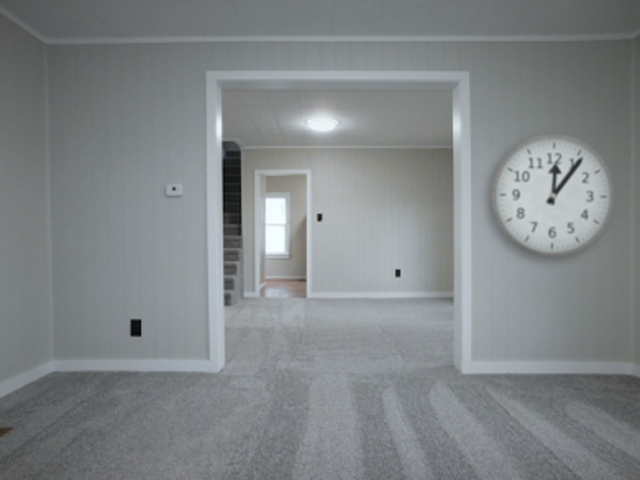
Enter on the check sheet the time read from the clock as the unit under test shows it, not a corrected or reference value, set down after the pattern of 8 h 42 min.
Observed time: 12 h 06 min
